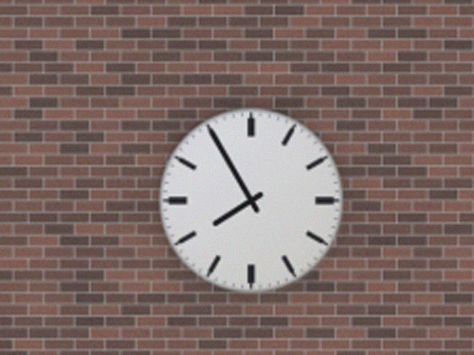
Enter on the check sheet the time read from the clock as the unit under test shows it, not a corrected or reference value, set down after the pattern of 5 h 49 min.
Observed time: 7 h 55 min
